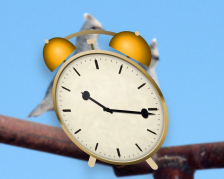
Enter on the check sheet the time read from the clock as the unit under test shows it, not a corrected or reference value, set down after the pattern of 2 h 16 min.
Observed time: 10 h 16 min
